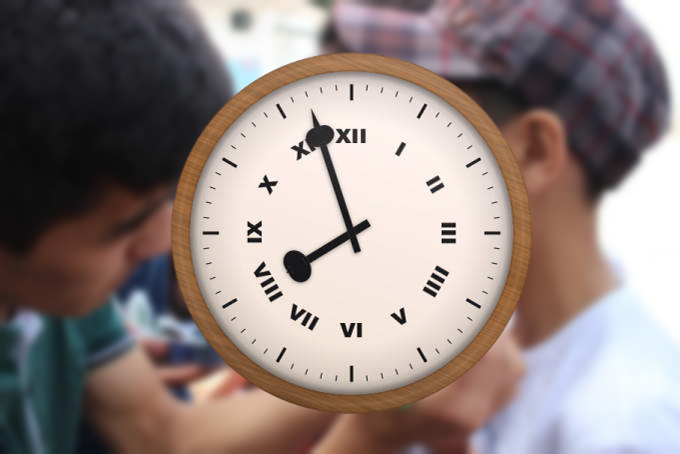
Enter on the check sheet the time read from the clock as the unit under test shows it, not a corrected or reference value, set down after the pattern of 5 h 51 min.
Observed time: 7 h 57 min
